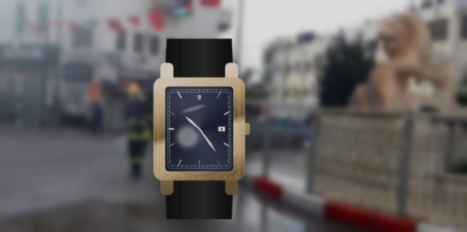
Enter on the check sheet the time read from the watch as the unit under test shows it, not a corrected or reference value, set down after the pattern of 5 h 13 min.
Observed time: 10 h 24 min
